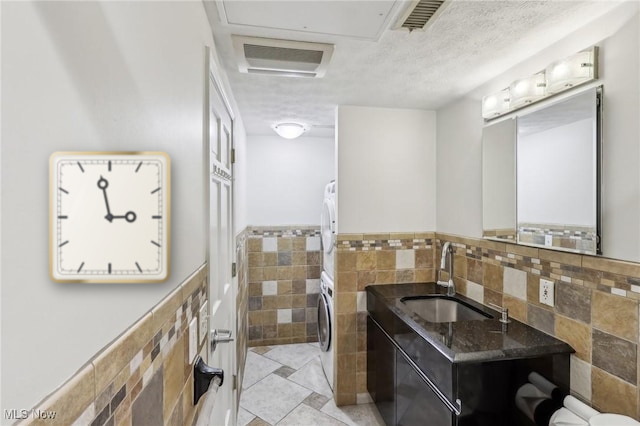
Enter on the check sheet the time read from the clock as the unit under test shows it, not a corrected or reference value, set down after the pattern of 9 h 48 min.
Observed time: 2 h 58 min
